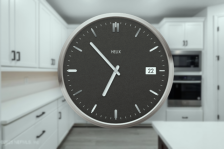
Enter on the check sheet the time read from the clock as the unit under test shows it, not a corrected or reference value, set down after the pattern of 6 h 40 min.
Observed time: 6 h 53 min
